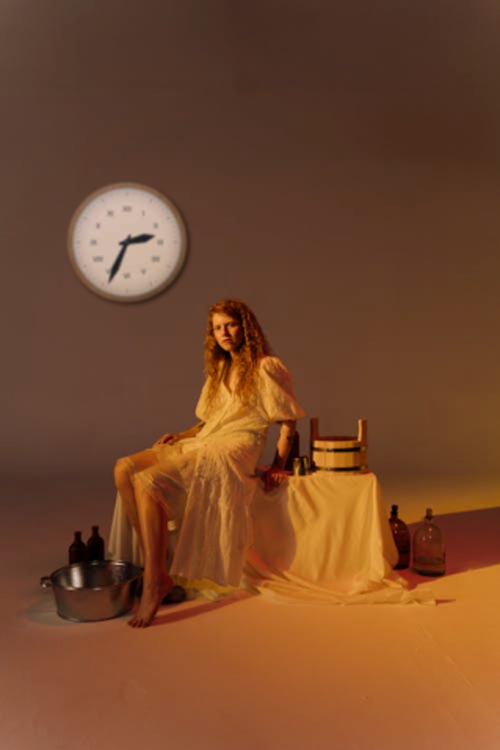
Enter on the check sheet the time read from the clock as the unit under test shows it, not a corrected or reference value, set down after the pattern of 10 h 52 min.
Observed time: 2 h 34 min
